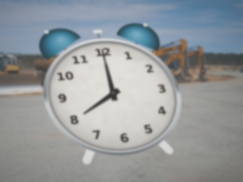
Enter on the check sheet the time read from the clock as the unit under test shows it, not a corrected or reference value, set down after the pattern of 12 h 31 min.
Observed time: 8 h 00 min
